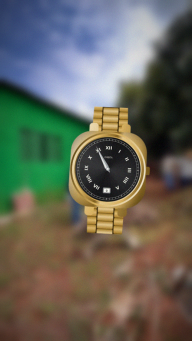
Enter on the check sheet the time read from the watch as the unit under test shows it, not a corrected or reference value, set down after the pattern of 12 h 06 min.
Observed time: 10 h 55 min
